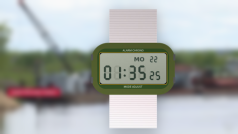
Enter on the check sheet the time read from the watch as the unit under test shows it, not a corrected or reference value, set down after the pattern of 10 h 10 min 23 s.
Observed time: 1 h 35 min 25 s
